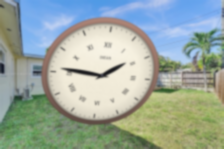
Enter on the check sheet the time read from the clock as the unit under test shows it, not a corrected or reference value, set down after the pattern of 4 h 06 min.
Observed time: 1 h 46 min
